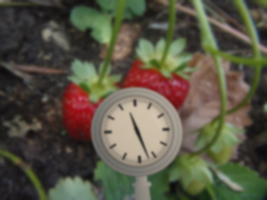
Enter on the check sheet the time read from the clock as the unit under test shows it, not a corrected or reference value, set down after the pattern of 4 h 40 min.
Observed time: 11 h 27 min
